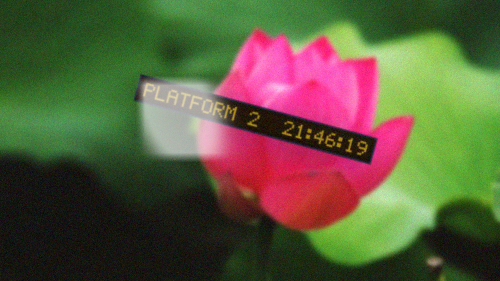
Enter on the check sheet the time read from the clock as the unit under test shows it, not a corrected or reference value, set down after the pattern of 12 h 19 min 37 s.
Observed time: 21 h 46 min 19 s
